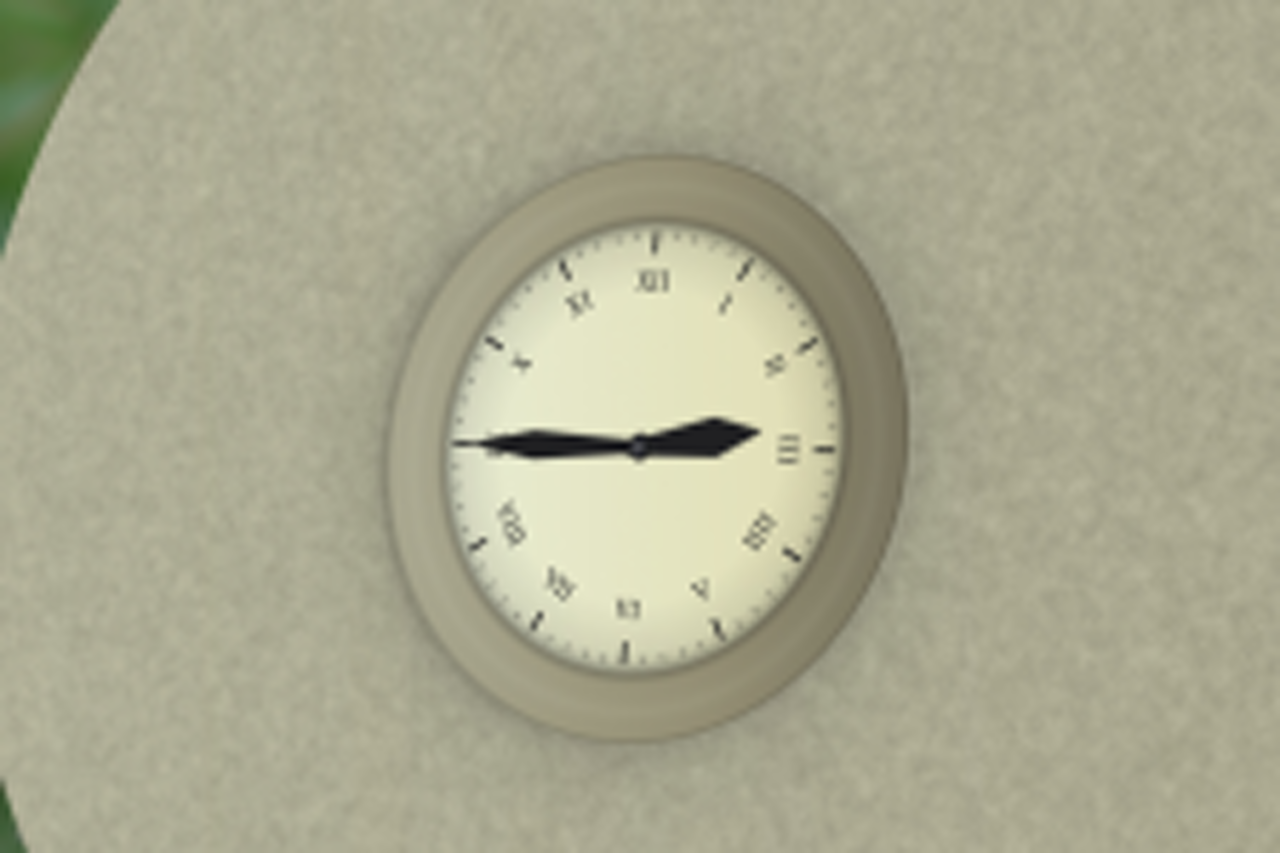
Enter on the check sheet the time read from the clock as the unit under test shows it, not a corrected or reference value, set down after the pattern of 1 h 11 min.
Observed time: 2 h 45 min
